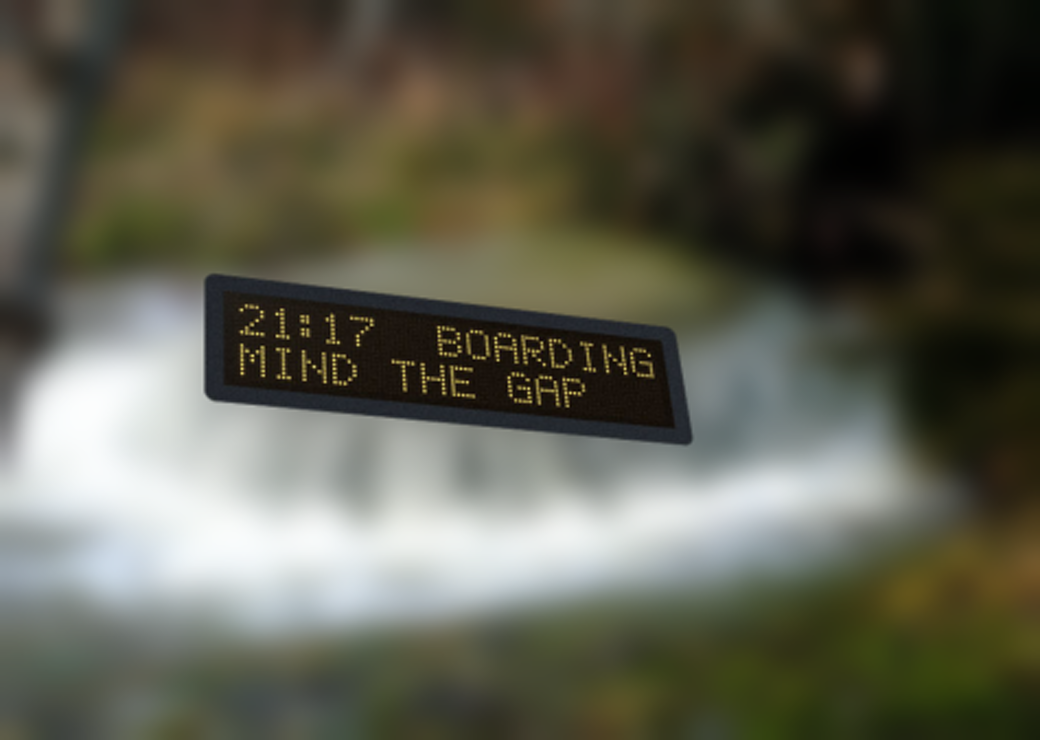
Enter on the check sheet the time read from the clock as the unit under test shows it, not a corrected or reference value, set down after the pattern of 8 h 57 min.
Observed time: 21 h 17 min
